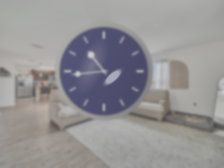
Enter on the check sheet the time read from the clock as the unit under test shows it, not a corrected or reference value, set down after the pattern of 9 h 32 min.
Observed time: 10 h 44 min
